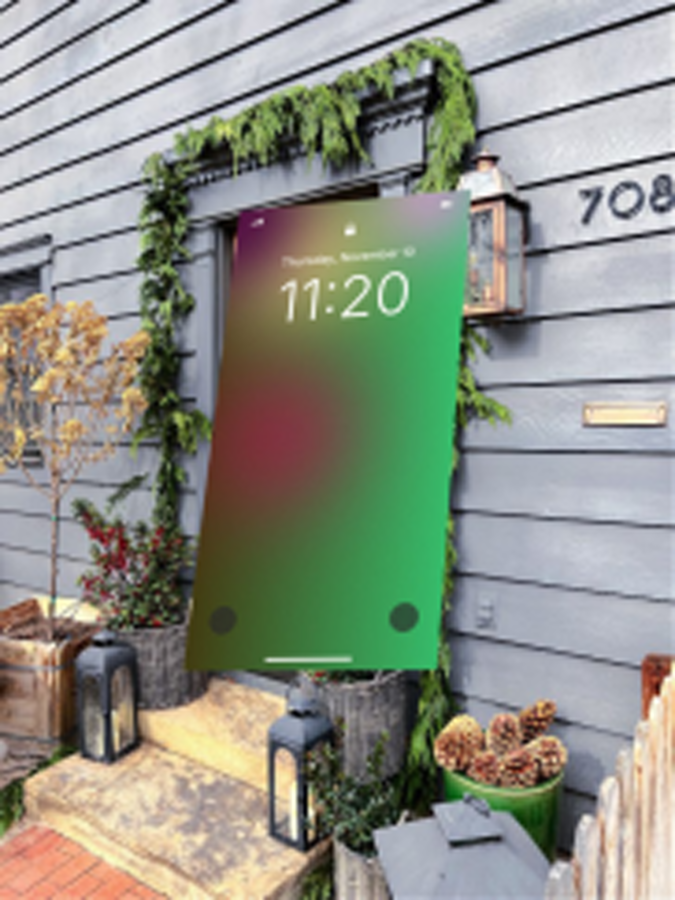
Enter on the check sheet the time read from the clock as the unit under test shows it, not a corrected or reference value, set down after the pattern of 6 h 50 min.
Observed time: 11 h 20 min
